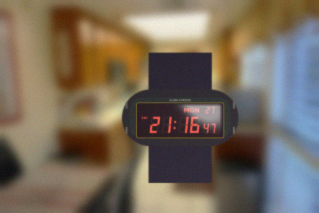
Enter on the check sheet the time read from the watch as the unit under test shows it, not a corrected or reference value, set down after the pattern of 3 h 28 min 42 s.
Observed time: 21 h 16 min 47 s
